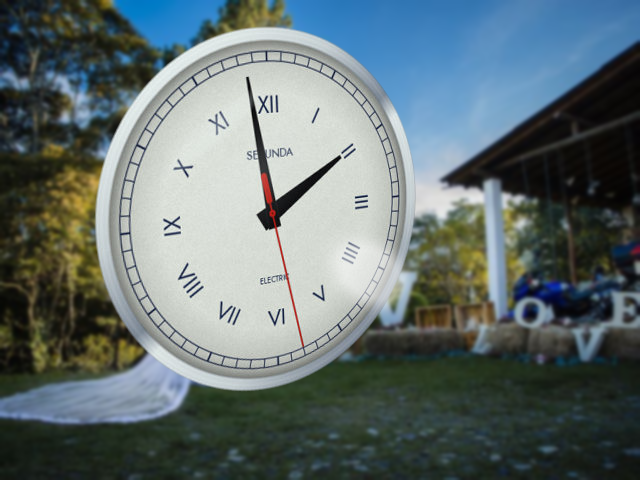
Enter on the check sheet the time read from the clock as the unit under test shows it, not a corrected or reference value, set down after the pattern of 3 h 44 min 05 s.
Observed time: 1 h 58 min 28 s
